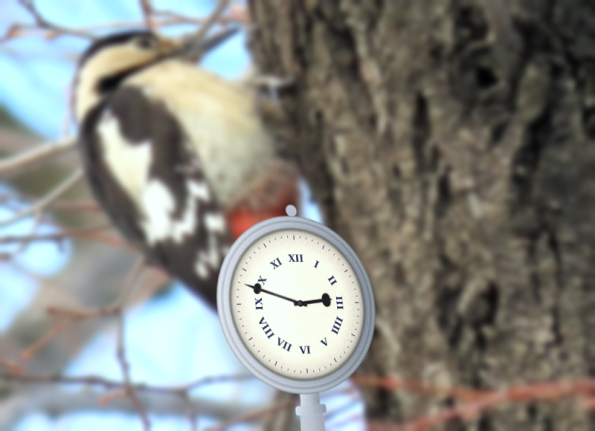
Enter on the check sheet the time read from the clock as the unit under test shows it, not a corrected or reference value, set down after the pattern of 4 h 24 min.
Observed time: 2 h 48 min
